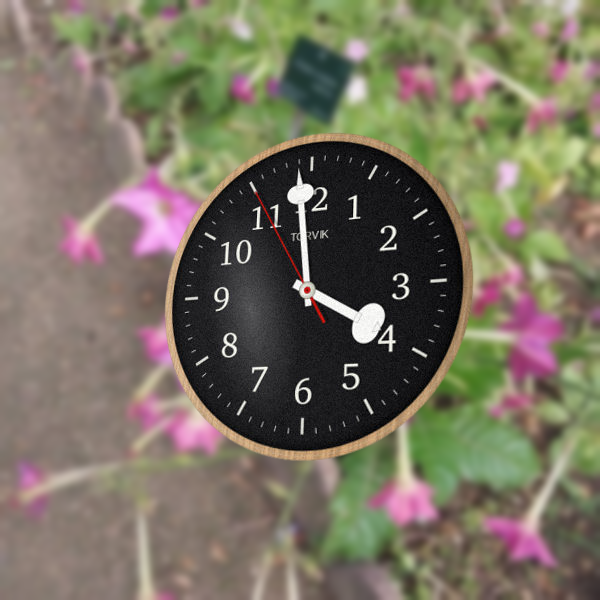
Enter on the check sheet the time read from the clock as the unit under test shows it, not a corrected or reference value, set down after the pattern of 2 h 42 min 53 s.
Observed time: 3 h 58 min 55 s
